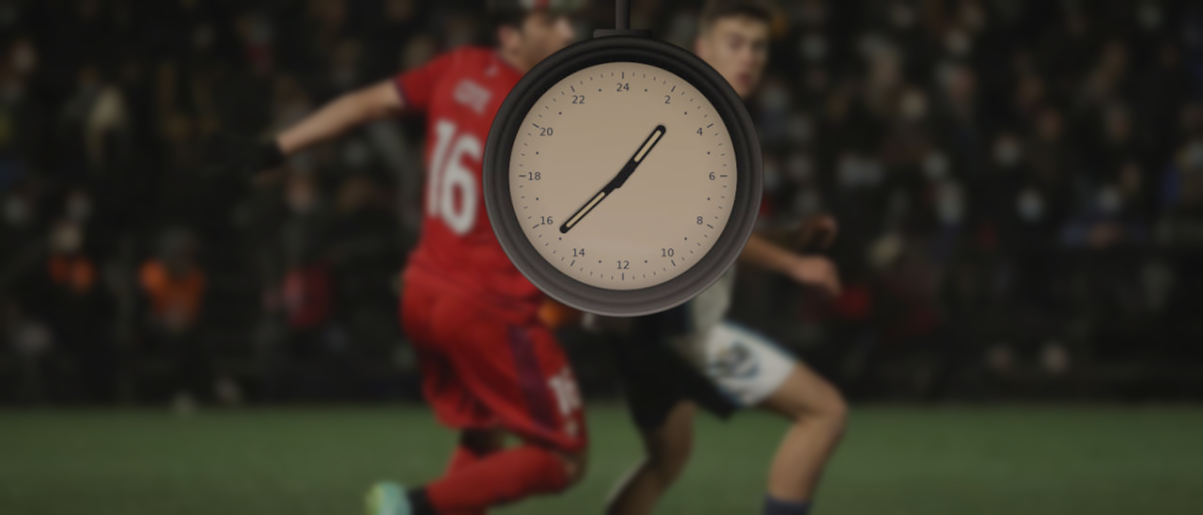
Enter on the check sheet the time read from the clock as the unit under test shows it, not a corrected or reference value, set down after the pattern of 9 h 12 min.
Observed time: 2 h 38 min
